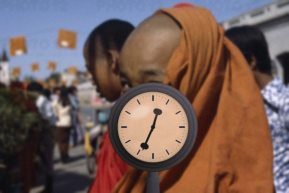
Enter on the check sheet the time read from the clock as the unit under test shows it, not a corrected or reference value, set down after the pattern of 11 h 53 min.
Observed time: 12 h 34 min
